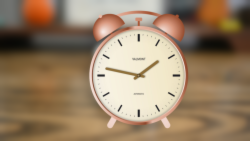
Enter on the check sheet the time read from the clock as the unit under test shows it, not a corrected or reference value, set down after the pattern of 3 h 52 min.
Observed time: 1 h 47 min
